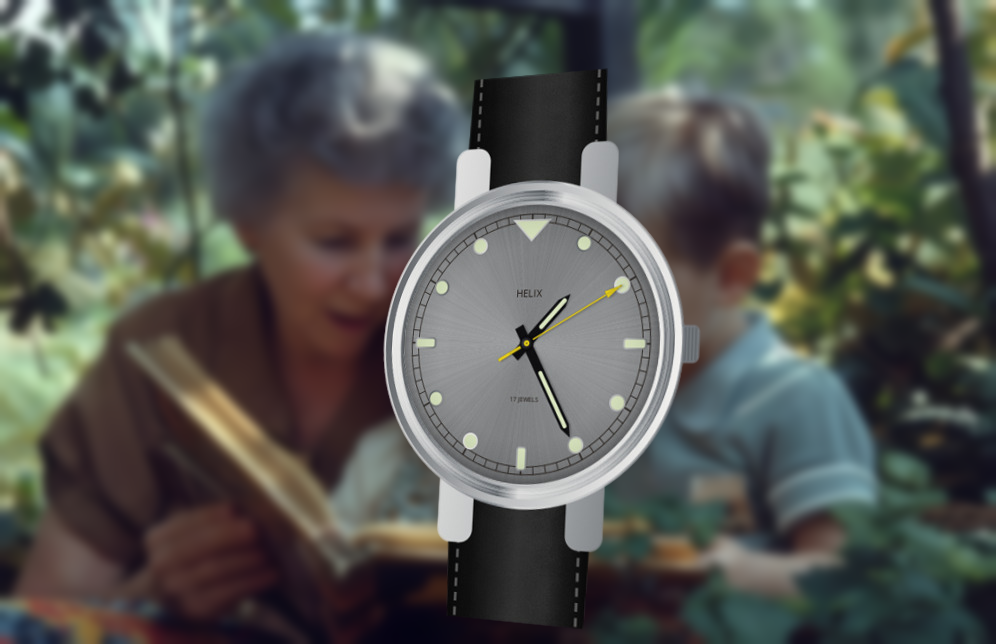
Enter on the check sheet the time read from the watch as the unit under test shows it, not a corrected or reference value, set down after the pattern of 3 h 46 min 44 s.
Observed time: 1 h 25 min 10 s
